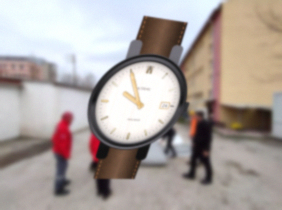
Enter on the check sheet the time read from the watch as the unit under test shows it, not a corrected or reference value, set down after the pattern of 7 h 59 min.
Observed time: 9 h 55 min
